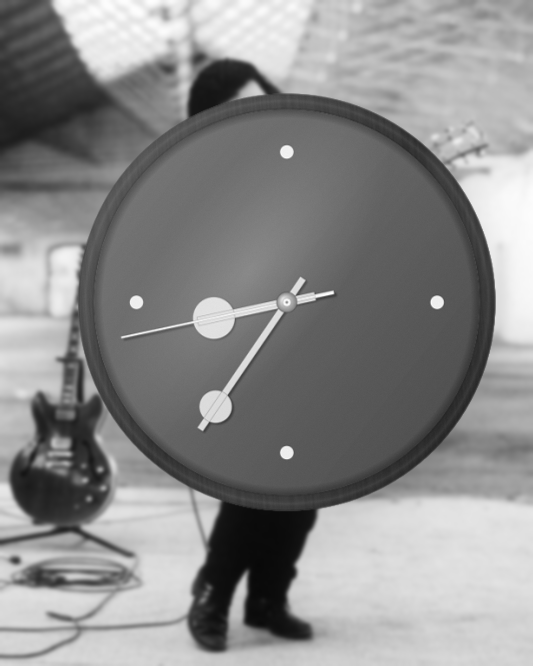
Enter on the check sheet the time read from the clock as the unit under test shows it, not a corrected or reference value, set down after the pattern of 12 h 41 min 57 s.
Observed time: 8 h 35 min 43 s
